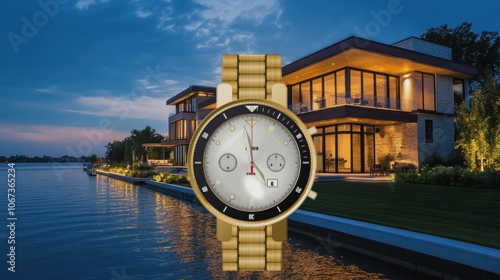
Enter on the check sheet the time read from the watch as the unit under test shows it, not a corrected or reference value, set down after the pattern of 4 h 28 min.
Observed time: 4 h 58 min
